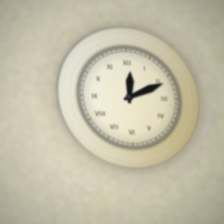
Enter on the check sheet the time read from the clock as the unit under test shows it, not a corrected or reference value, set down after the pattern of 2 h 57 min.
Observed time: 12 h 11 min
